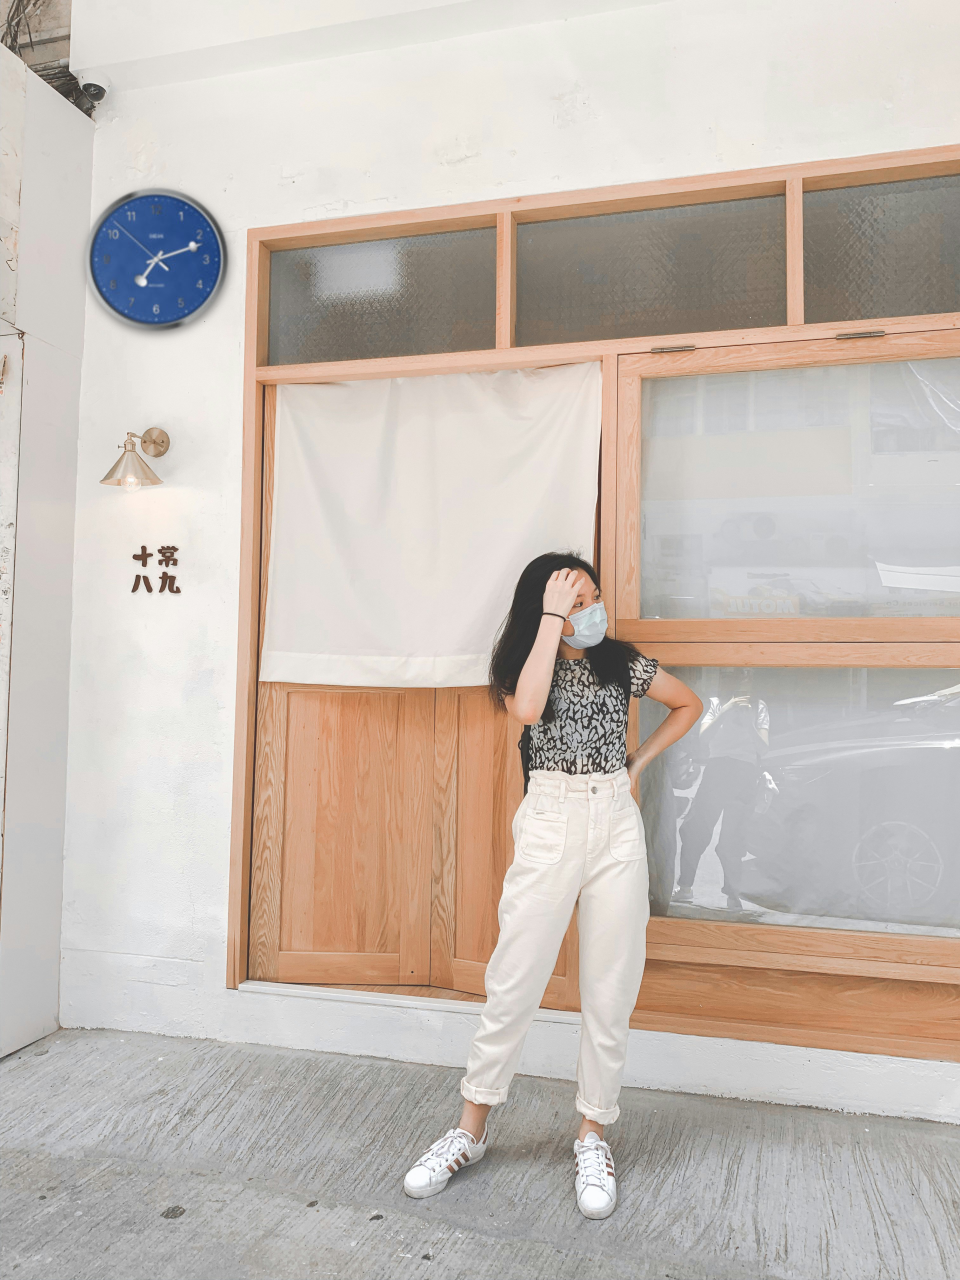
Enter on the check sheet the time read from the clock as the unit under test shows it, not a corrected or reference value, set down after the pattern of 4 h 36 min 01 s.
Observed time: 7 h 11 min 52 s
